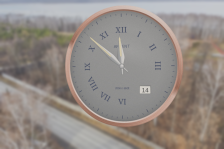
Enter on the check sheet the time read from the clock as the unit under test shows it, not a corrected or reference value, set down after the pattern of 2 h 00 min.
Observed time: 11 h 52 min
